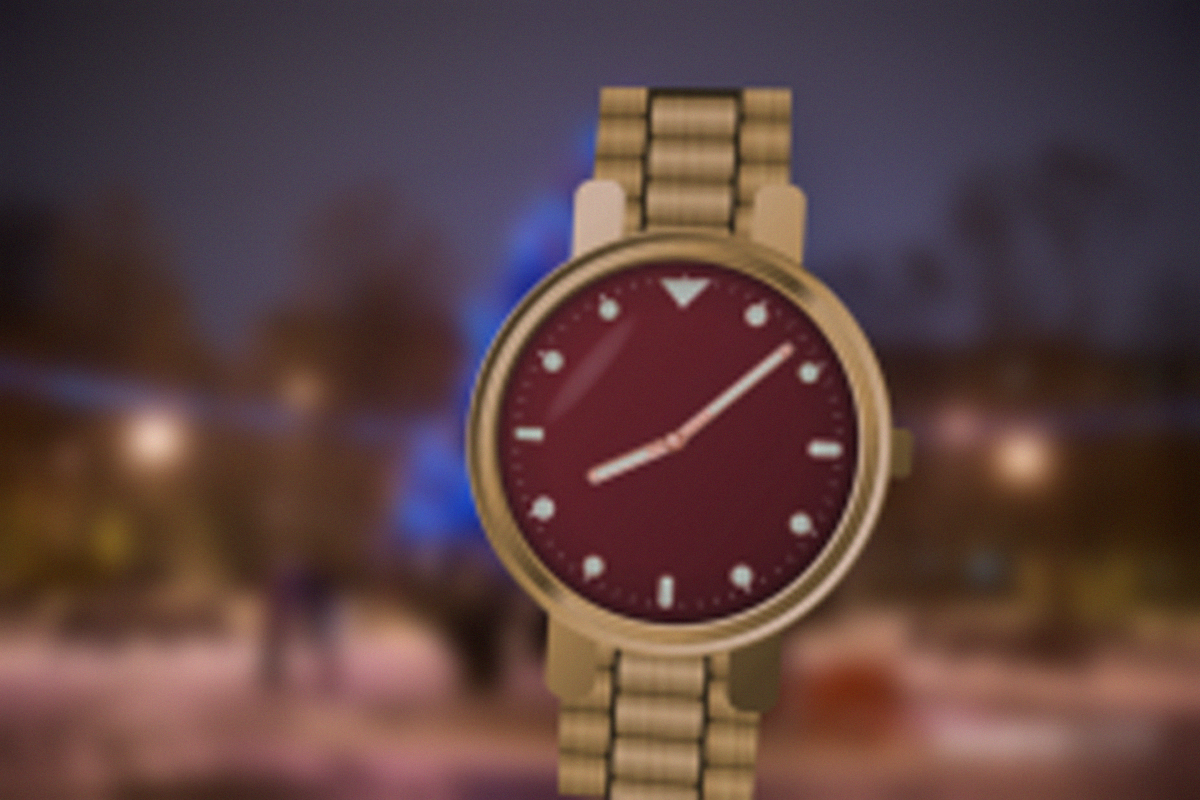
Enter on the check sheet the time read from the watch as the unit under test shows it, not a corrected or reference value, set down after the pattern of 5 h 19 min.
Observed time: 8 h 08 min
